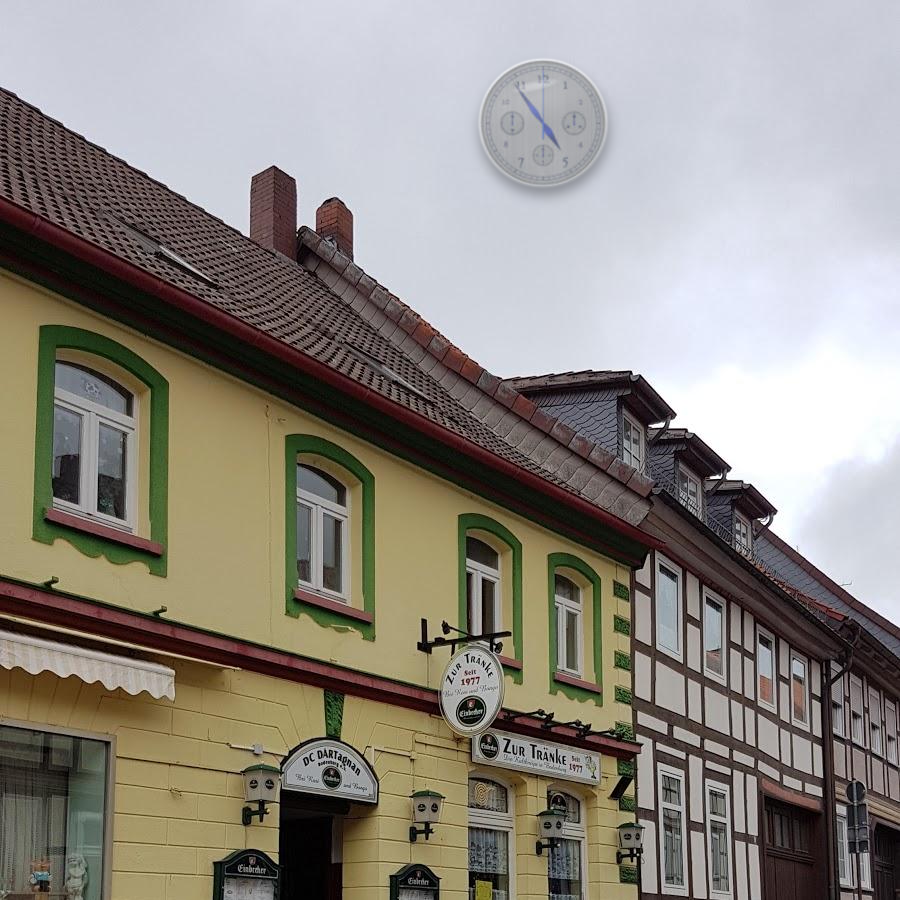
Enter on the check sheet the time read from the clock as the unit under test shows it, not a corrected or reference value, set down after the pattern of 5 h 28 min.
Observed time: 4 h 54 min
